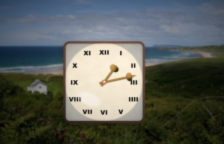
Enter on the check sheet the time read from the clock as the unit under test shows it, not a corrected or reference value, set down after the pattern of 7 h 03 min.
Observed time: 1 h 13 min
